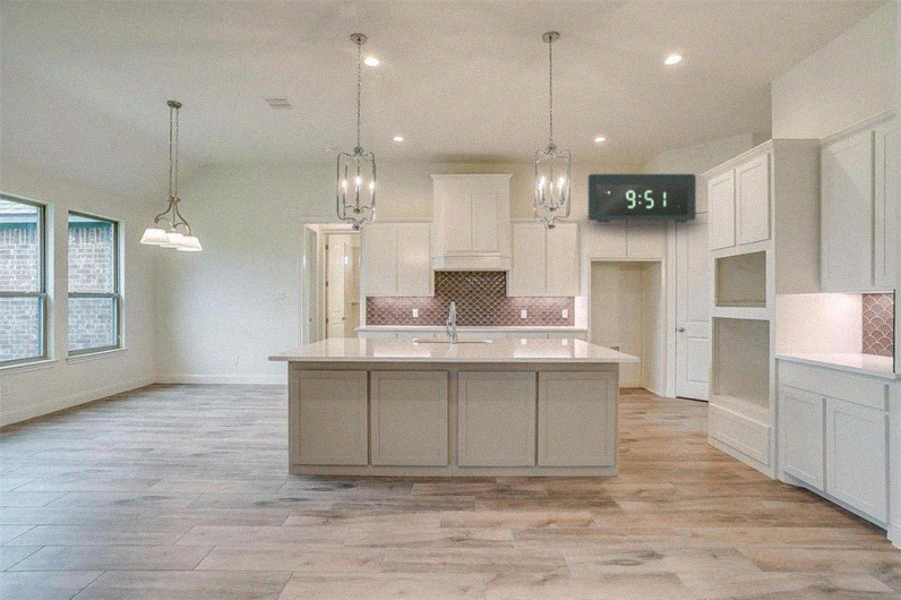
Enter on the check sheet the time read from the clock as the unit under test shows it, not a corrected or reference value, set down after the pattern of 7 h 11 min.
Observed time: 9 h 51 min
